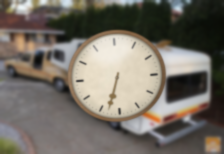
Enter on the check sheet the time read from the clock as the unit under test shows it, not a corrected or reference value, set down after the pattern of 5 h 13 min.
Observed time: 6 h 33 min
